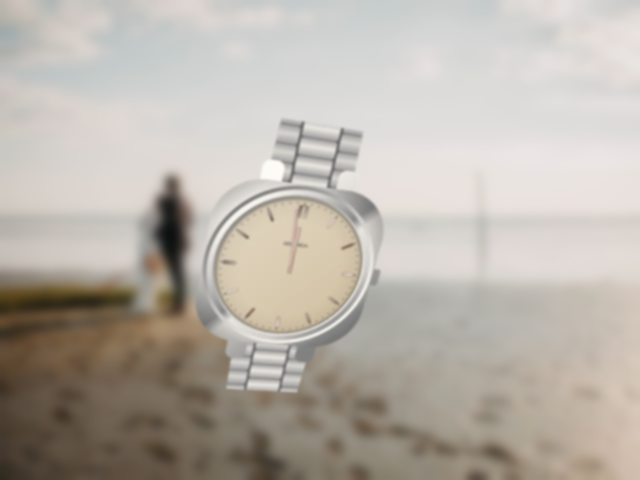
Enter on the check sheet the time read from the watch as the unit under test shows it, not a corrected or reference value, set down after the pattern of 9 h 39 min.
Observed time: 11 h 59 min
